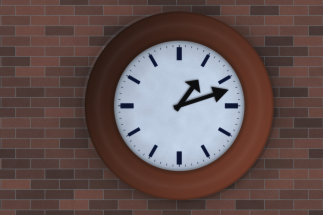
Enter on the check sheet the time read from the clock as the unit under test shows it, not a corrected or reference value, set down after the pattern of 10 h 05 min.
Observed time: 1 h 12 min
